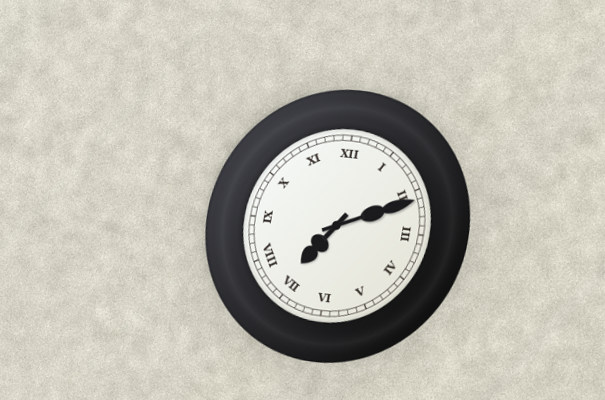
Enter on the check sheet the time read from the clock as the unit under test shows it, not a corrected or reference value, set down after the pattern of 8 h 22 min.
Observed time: 7 h 11 min
